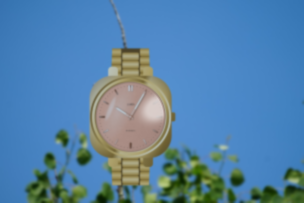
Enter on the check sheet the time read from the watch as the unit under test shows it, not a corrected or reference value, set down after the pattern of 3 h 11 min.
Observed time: 10 h 05 min
